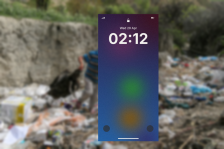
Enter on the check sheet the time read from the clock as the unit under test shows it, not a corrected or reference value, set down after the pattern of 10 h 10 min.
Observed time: 2 h 12 min
